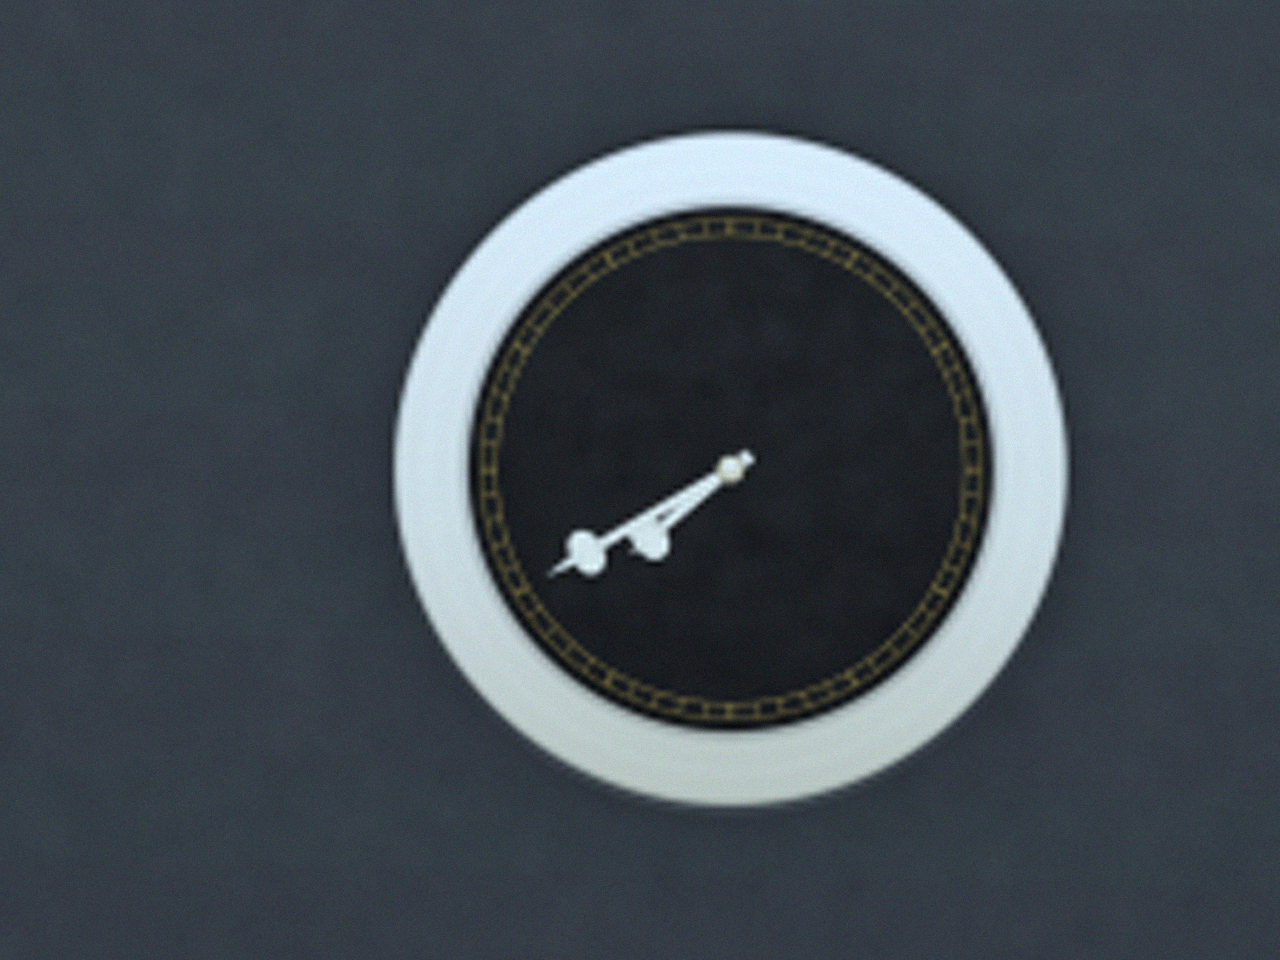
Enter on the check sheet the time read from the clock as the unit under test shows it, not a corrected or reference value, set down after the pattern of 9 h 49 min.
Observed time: 7 h 40 min
